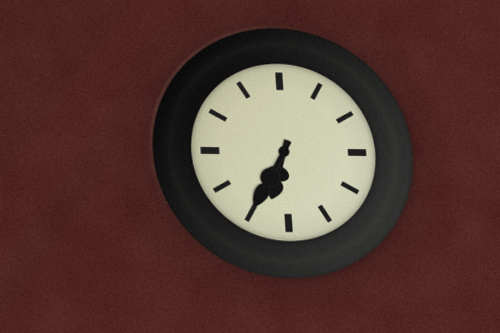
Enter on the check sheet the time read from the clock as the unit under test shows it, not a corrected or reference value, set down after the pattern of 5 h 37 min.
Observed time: 6 h 35 min
